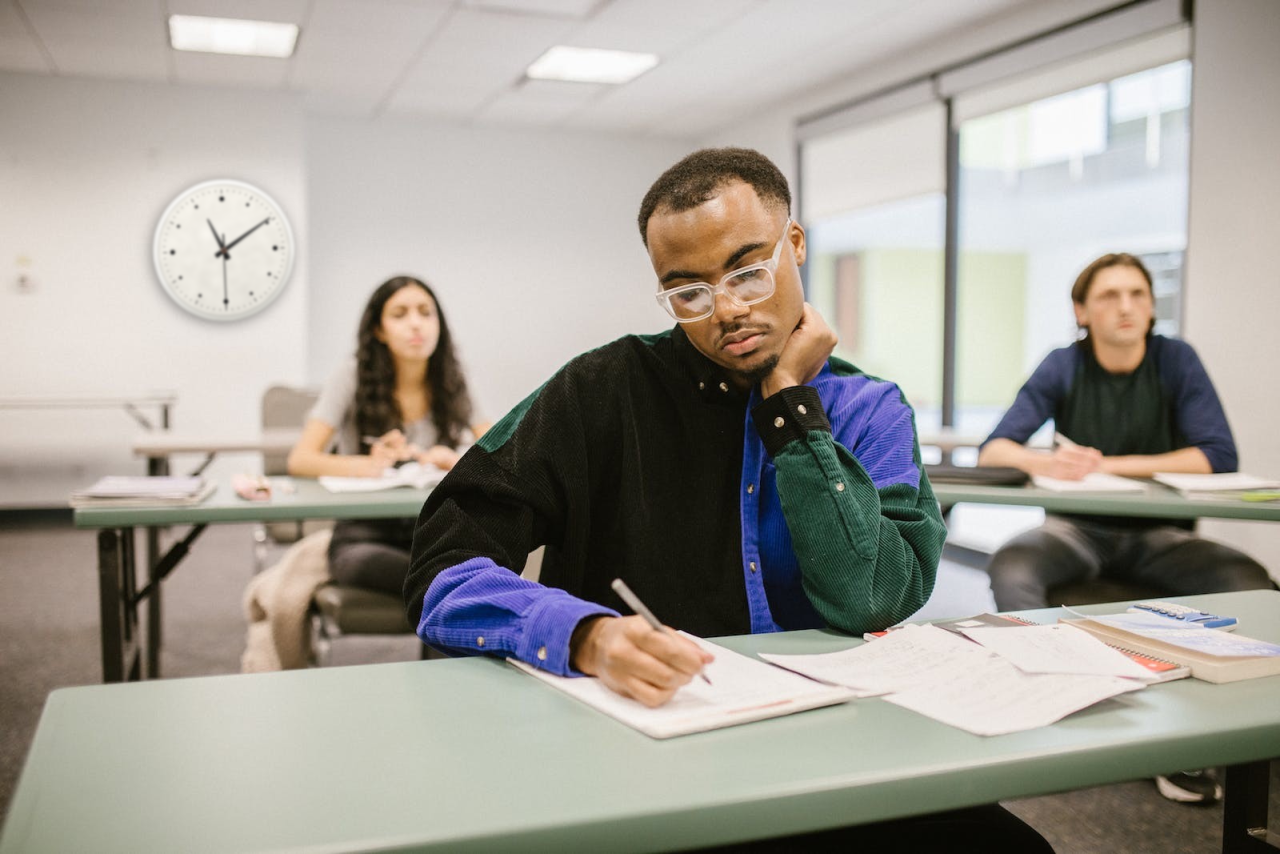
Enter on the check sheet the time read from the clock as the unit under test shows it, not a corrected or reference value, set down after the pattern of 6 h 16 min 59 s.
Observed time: 11 h 09 min 30 s
